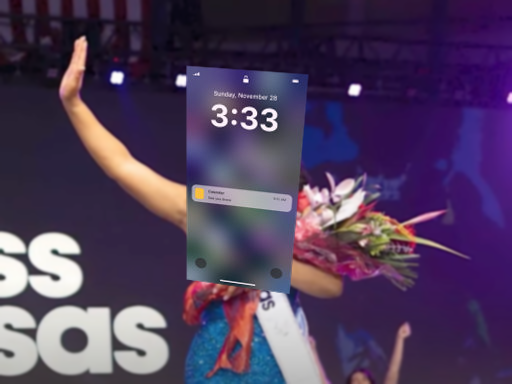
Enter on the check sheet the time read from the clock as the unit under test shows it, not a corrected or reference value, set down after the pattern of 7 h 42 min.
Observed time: 3 h 33 min
